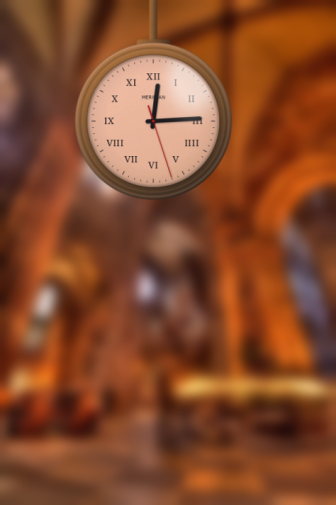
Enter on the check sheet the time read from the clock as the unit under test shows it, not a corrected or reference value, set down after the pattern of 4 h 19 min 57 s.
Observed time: 12 h 14 min 27 s
